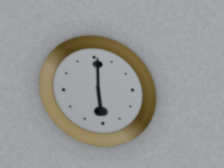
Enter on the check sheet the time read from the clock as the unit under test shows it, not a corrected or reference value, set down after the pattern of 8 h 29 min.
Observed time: 6 h 01 min
